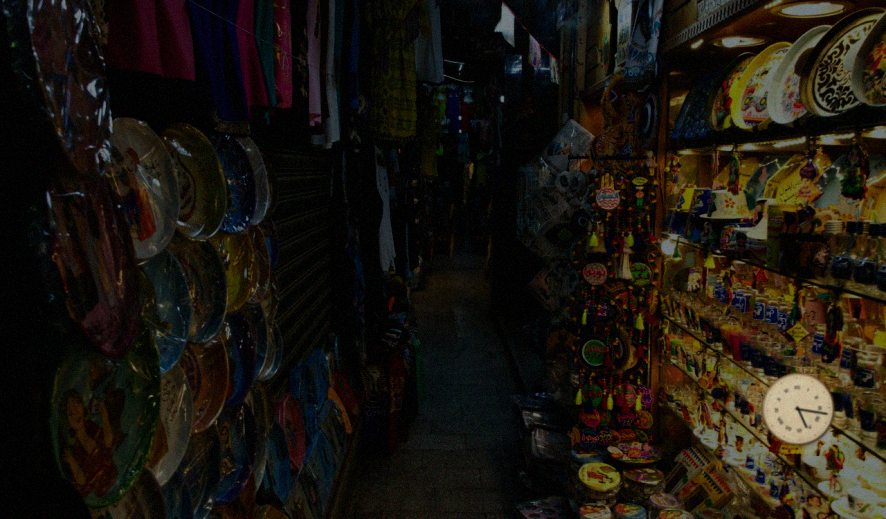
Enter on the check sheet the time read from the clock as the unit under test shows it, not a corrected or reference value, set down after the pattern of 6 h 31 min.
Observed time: 5 h 17 min
